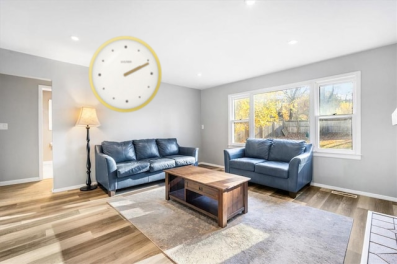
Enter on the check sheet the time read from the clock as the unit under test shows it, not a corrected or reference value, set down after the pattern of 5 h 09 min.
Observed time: 2 h 11 min
